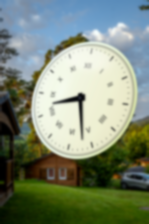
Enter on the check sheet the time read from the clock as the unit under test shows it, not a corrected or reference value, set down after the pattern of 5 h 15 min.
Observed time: 8 h 27 min
